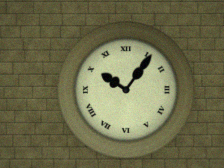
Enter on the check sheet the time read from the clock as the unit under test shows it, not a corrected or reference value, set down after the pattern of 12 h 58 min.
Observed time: 10 h 06 min
